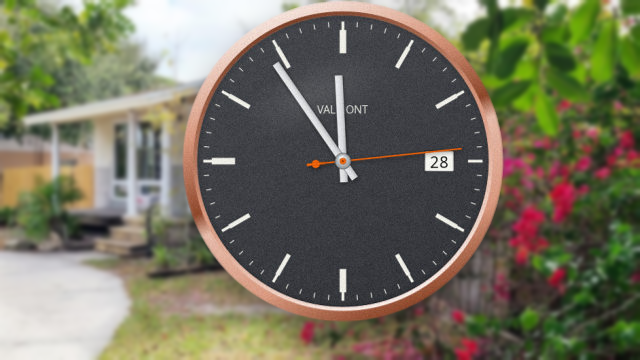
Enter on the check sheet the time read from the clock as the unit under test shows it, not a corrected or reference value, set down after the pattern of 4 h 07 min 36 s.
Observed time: 11 h 54 min 14 s
